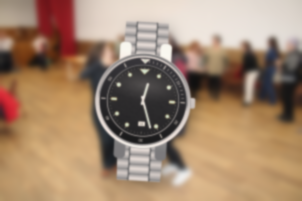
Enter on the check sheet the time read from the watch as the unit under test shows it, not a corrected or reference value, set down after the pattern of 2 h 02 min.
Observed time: 12 h 27 min
